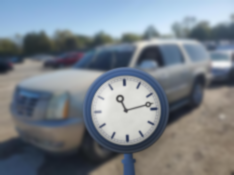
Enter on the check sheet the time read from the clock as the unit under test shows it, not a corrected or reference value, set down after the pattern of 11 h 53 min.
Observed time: 11 h 13 min
